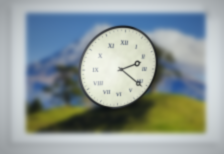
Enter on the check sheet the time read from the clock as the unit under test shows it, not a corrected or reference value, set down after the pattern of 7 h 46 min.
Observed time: 2 h 21 min
